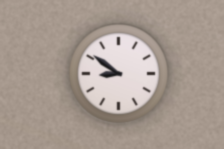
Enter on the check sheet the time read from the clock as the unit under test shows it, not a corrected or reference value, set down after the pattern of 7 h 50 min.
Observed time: 8 h 51 min
